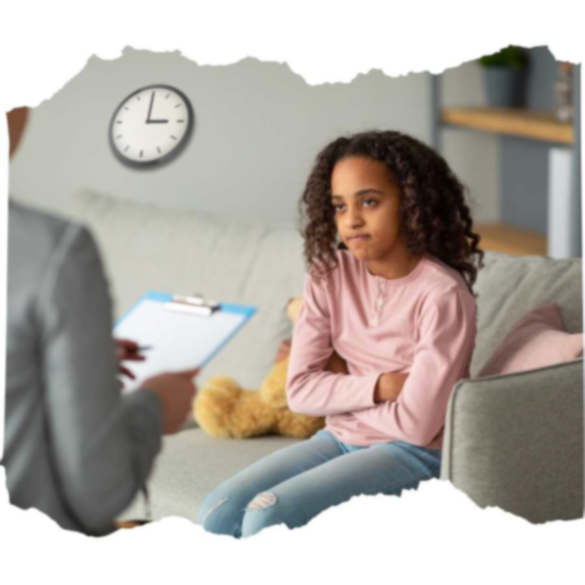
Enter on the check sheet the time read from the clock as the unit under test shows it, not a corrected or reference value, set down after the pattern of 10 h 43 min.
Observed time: 3 h 00 min
